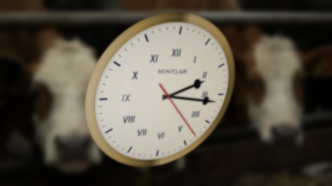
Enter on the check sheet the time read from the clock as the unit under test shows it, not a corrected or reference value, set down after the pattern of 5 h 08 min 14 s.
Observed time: 2 h 16 min 23 s
